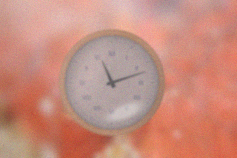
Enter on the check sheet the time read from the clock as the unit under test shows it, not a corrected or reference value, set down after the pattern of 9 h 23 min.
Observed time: 11 h 12 min
